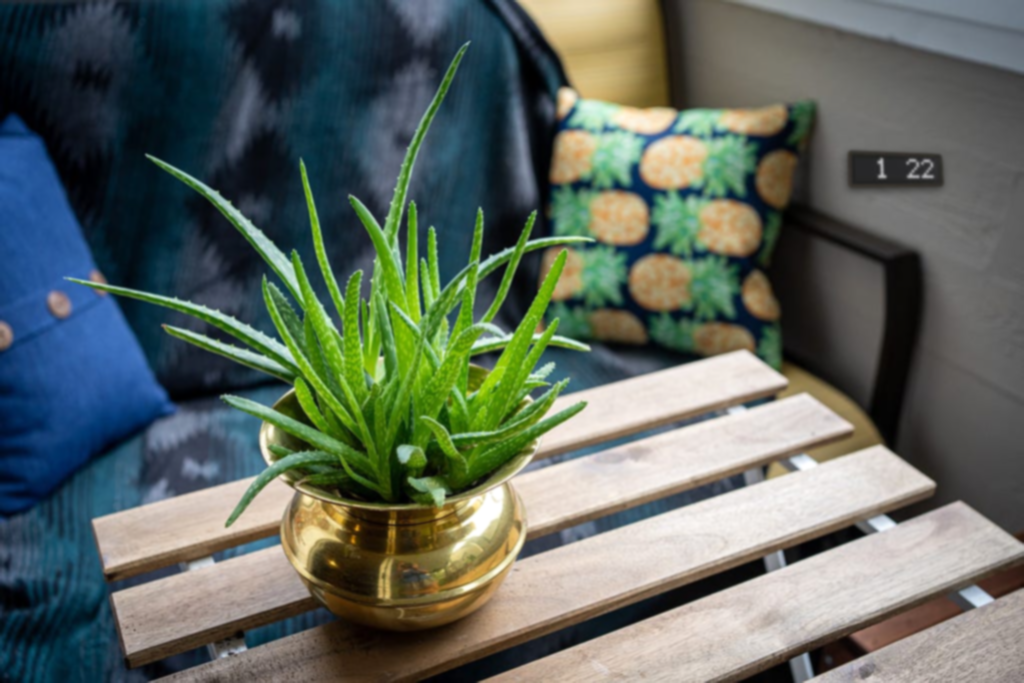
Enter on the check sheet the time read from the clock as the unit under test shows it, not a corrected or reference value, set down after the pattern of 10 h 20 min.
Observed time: 1 h 22 min
